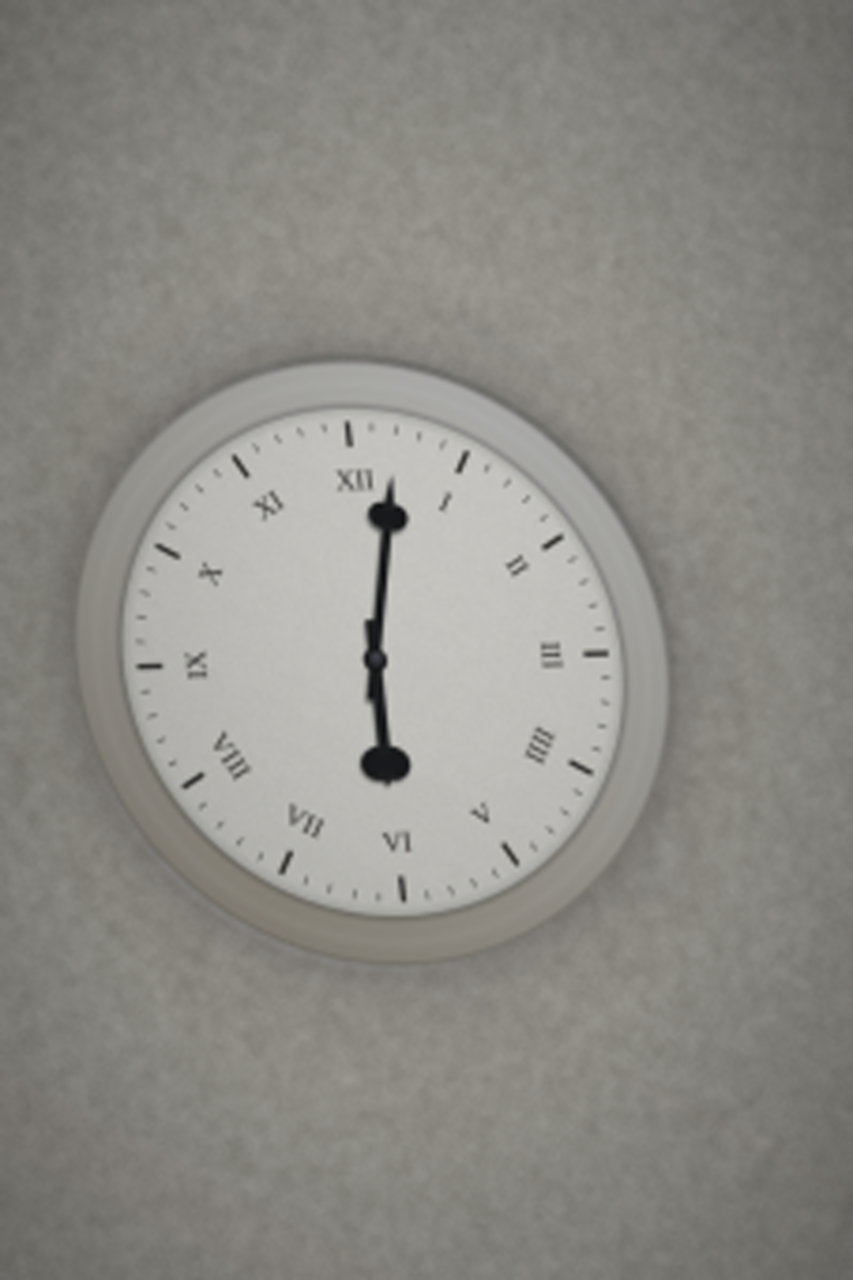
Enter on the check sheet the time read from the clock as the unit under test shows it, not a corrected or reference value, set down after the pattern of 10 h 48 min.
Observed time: 6 h 02 min
